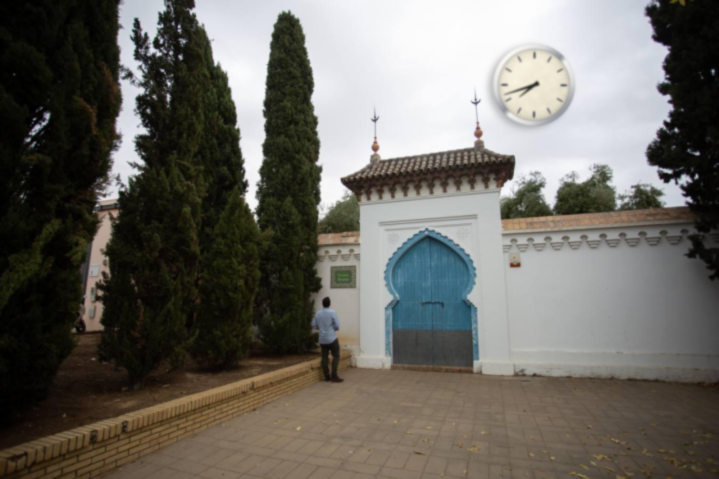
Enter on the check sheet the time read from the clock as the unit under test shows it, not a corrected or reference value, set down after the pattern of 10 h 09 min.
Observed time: 7 h 42 min
